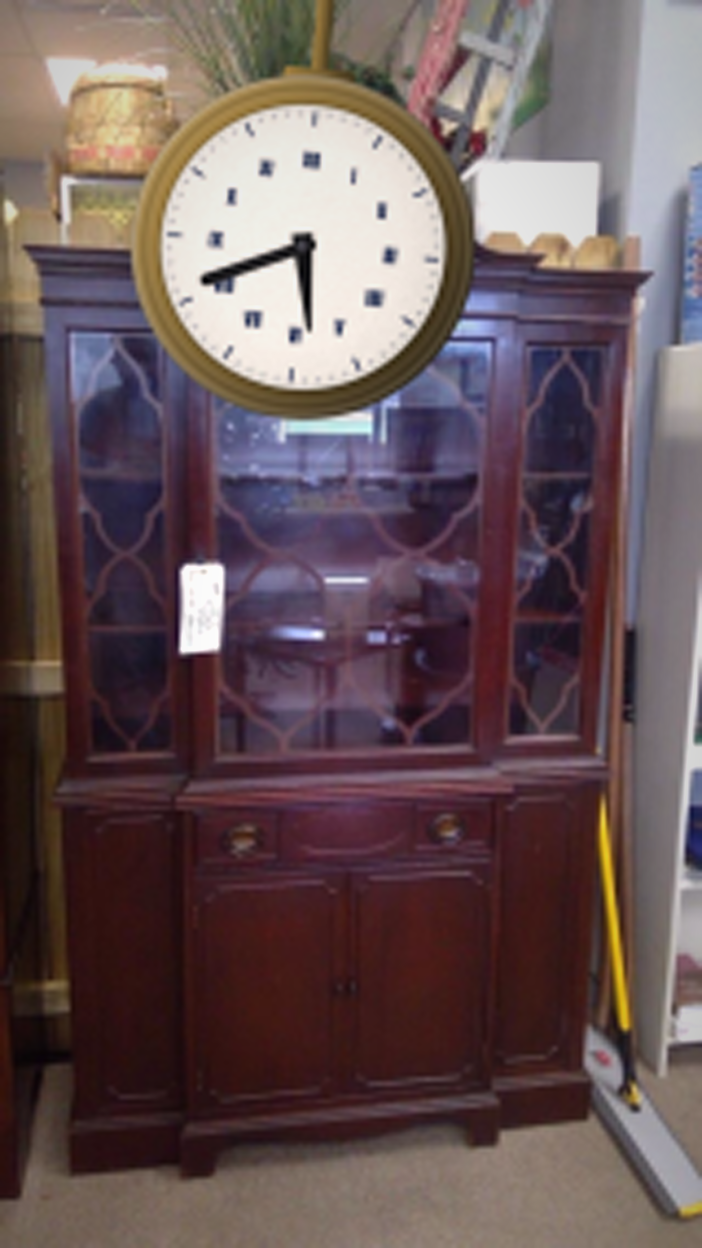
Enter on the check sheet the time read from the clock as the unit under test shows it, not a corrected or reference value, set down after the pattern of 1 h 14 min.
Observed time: 5 h 41 min
